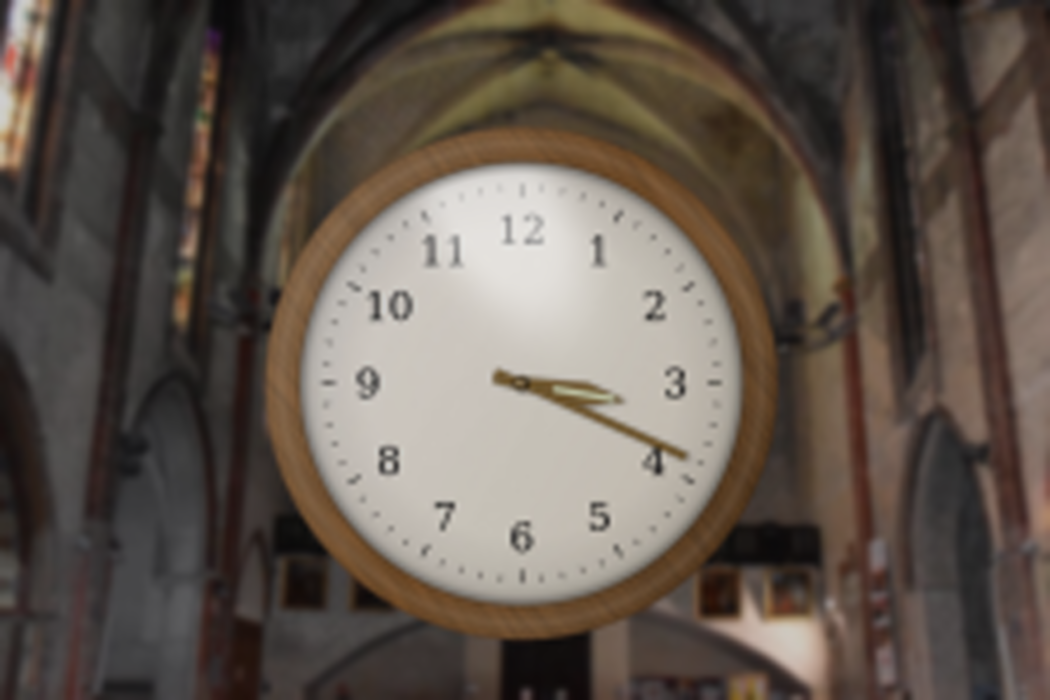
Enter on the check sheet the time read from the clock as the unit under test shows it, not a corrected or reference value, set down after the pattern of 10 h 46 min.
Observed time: 3 h 19 min
